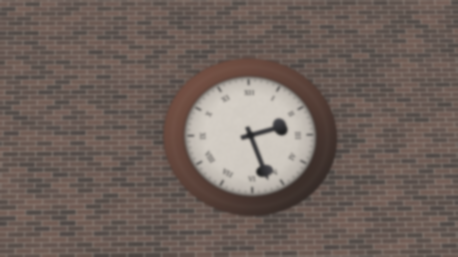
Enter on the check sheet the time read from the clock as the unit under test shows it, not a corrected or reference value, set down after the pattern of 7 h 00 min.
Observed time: 2 h 27 min
